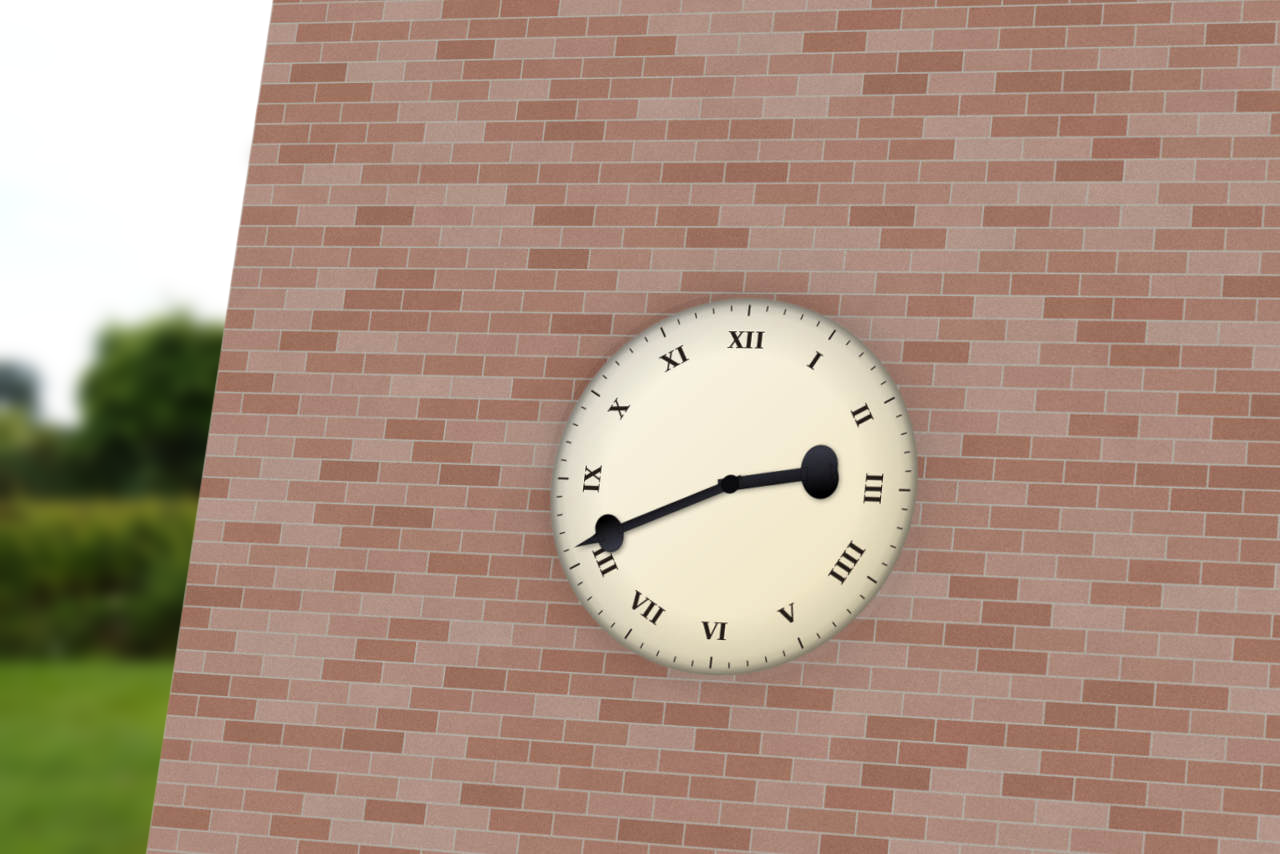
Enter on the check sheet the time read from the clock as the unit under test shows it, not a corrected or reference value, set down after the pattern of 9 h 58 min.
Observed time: 2 h 41 min
